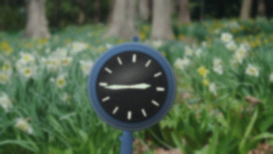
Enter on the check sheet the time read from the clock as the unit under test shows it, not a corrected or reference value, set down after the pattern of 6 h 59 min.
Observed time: 2 h 44 min
